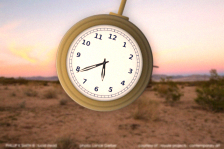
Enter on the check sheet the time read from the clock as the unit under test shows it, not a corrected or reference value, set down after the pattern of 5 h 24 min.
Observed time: 5 h 39 min
